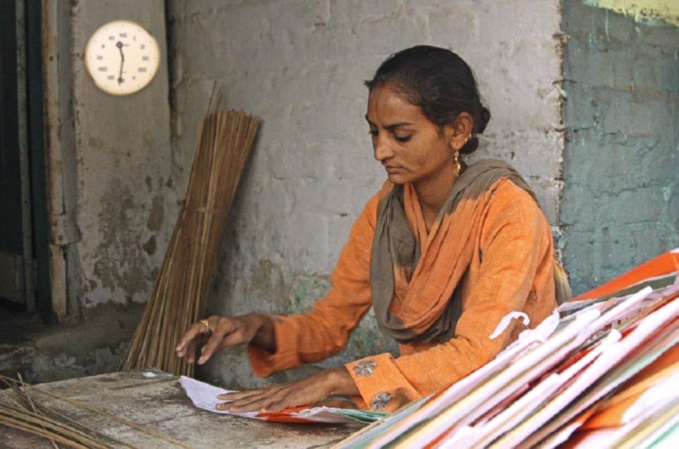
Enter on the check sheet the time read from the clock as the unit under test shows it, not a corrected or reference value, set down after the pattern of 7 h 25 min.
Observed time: 11 h 31 min
